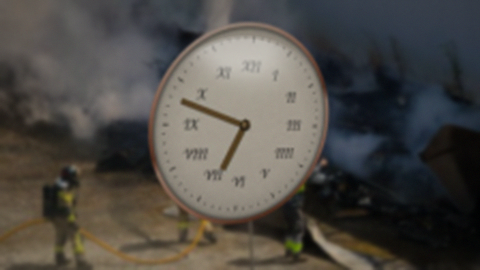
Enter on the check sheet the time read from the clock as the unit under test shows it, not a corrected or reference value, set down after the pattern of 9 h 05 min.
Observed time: 6 h 48 min
